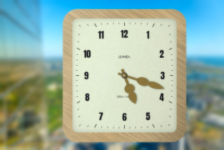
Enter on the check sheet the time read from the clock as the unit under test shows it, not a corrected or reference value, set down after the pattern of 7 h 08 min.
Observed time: 5 h 18 min
